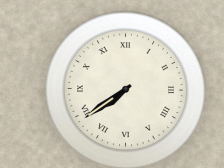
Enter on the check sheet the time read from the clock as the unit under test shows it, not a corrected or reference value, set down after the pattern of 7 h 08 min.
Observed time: 7 h 39 min
